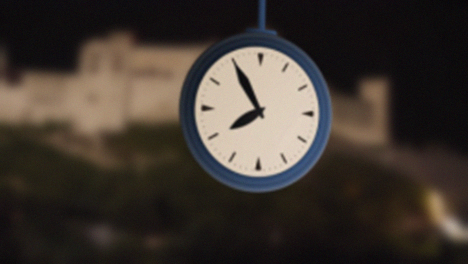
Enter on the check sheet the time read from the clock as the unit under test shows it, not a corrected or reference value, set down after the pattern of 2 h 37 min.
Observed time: 7 h 55 min
